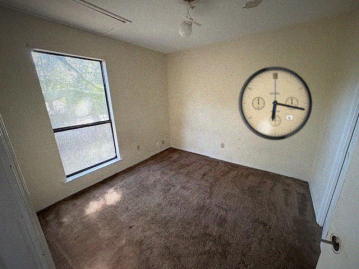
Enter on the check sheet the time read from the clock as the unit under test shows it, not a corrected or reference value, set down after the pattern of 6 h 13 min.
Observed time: 6 h 17 min
